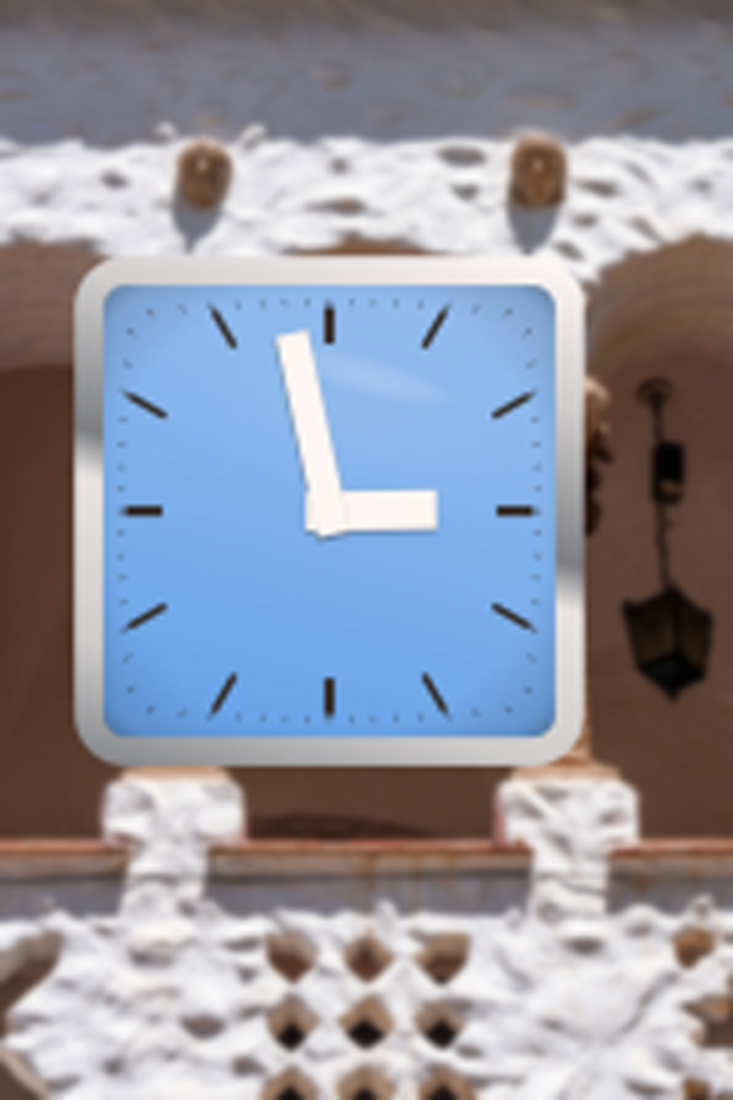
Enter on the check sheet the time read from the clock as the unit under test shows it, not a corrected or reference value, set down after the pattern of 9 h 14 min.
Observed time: 2 h 58 min
